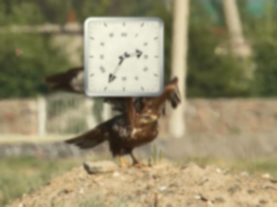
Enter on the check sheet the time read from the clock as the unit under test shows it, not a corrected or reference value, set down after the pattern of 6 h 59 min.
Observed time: 2 h 35 min
